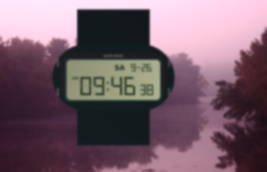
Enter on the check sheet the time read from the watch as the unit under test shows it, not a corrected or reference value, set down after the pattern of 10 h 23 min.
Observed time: 9 h 46 min
